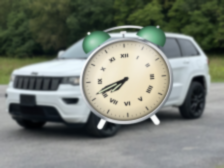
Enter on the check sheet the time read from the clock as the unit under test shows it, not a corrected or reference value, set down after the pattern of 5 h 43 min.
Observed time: 7 h 41 min
